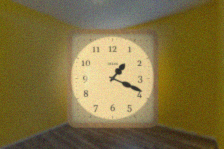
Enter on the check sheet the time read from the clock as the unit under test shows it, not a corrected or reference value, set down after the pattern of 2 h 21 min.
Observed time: 1 h 19 min
